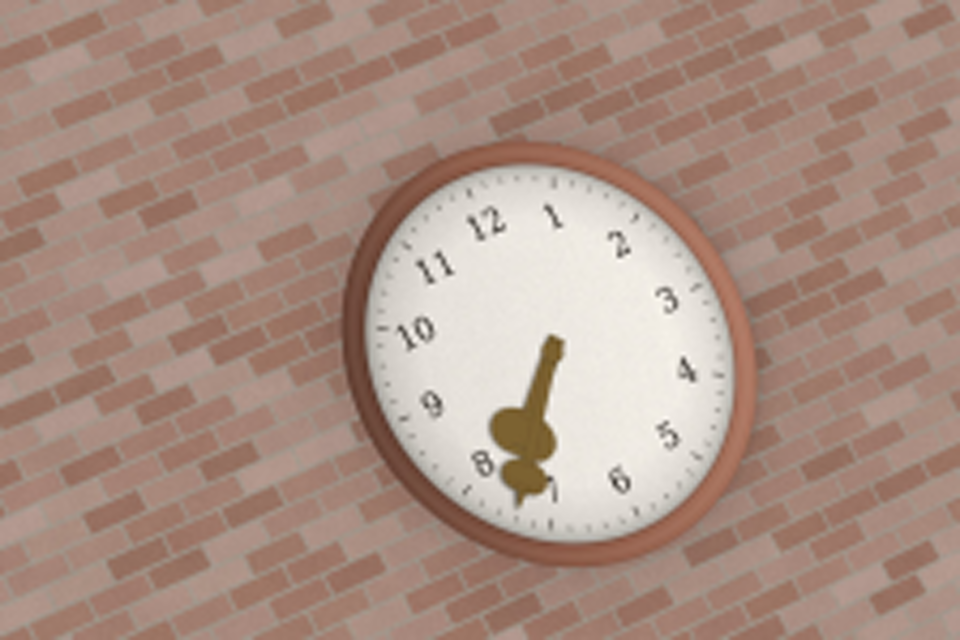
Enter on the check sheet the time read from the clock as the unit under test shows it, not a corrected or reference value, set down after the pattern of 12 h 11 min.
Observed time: 7 h 37 min
